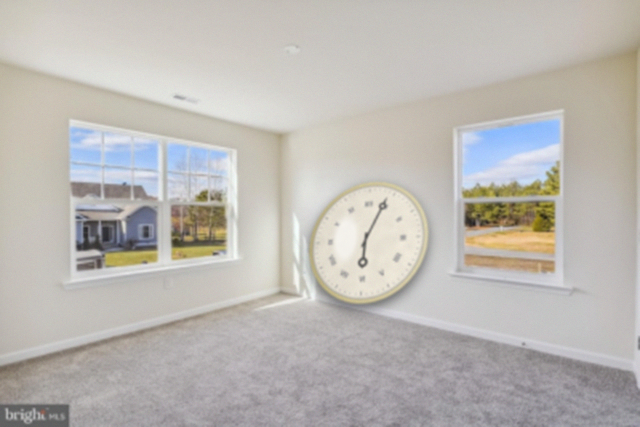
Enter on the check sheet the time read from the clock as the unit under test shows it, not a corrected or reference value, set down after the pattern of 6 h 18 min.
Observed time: 6 h 04 min
